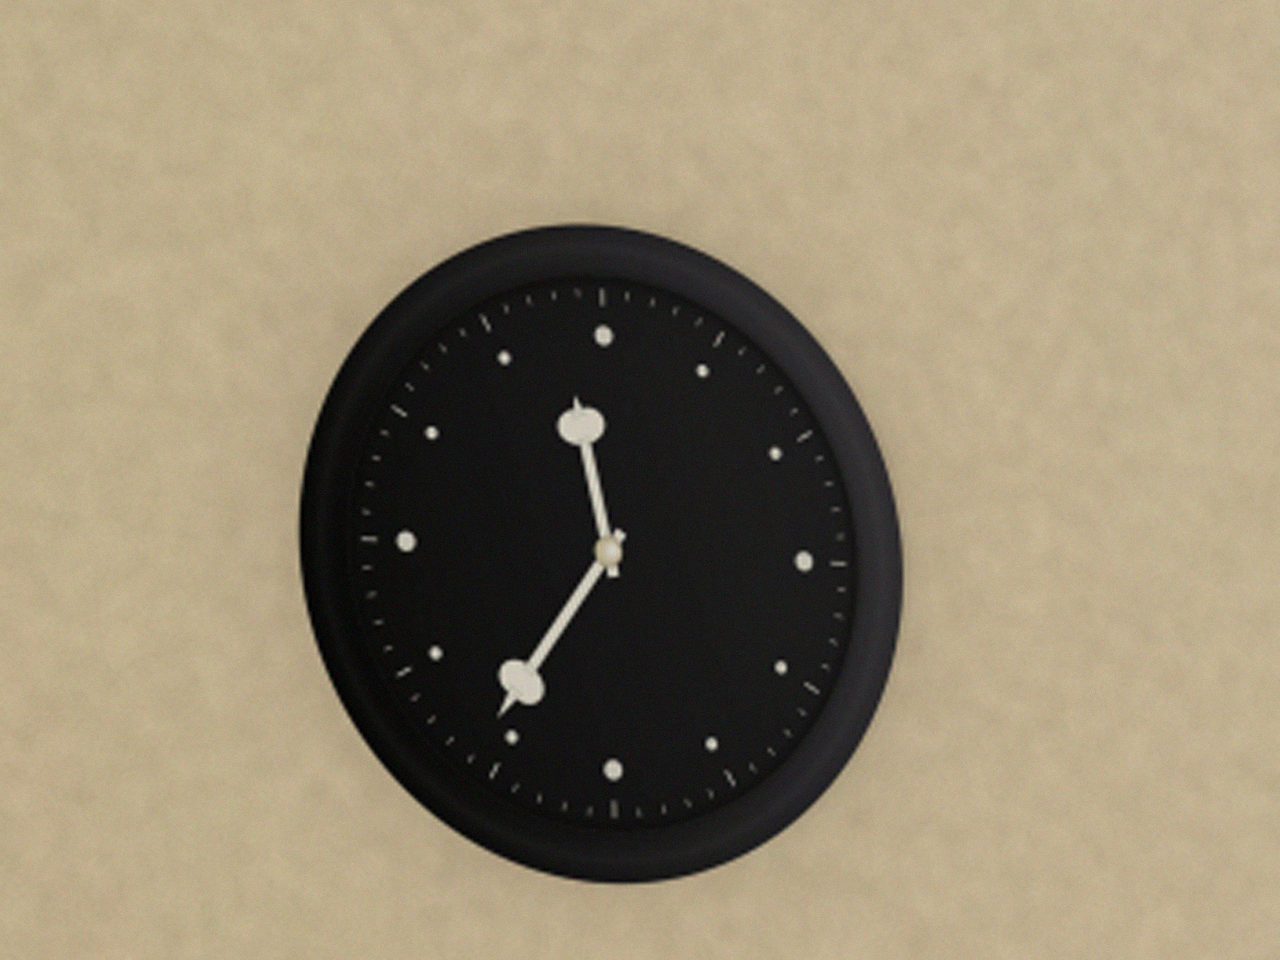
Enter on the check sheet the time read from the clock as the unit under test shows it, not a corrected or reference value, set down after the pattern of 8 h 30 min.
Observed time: 11 h 36 min
